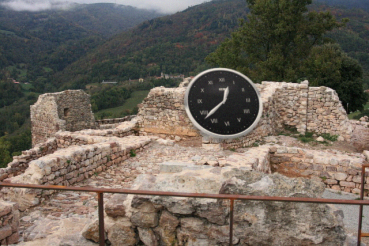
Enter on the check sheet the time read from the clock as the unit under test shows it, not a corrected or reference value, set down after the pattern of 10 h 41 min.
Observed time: 12 h 38 min
